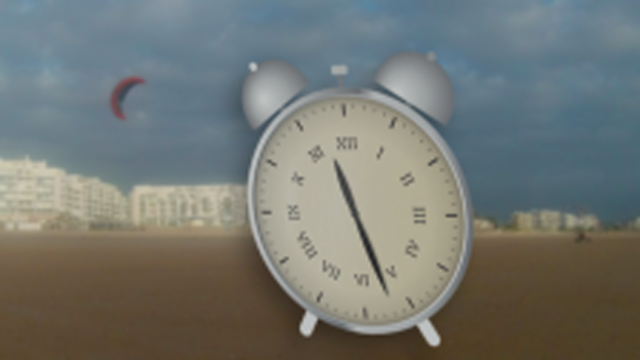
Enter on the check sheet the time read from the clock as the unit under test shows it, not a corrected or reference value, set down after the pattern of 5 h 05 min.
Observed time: 11 h 27 min
